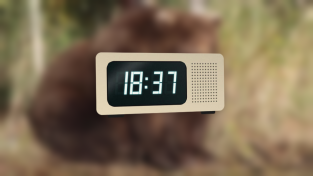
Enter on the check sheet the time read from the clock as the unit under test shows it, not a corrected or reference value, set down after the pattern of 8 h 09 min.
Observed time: 18 h 37 min
